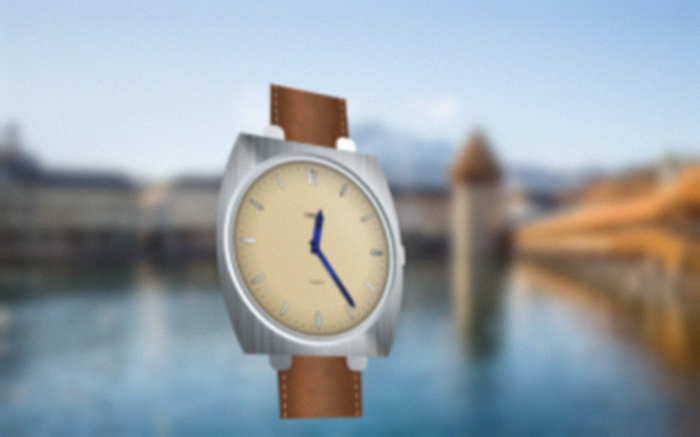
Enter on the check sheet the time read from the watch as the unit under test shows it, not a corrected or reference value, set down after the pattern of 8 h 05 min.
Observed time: 12 h 24 min
